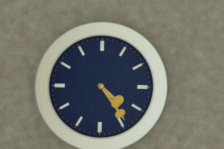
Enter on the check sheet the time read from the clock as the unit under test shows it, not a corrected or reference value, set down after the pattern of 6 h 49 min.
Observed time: 4 h 24 min
